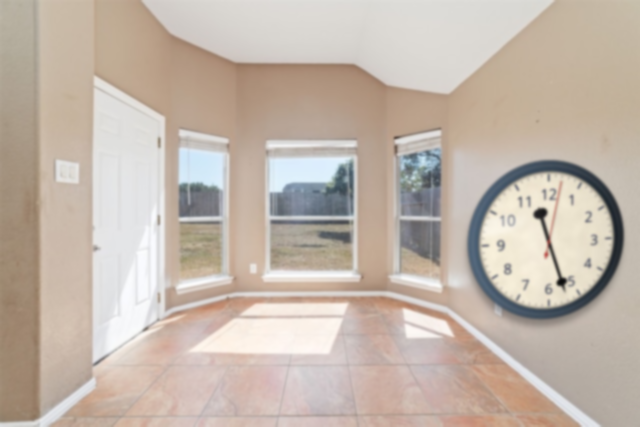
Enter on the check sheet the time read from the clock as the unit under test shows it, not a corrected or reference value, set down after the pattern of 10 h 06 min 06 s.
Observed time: 11 h 27 min 02 s
